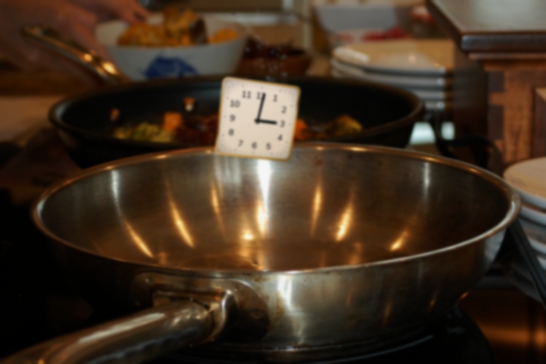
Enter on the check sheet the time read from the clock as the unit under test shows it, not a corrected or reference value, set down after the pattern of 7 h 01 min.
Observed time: 3 h 01 min
